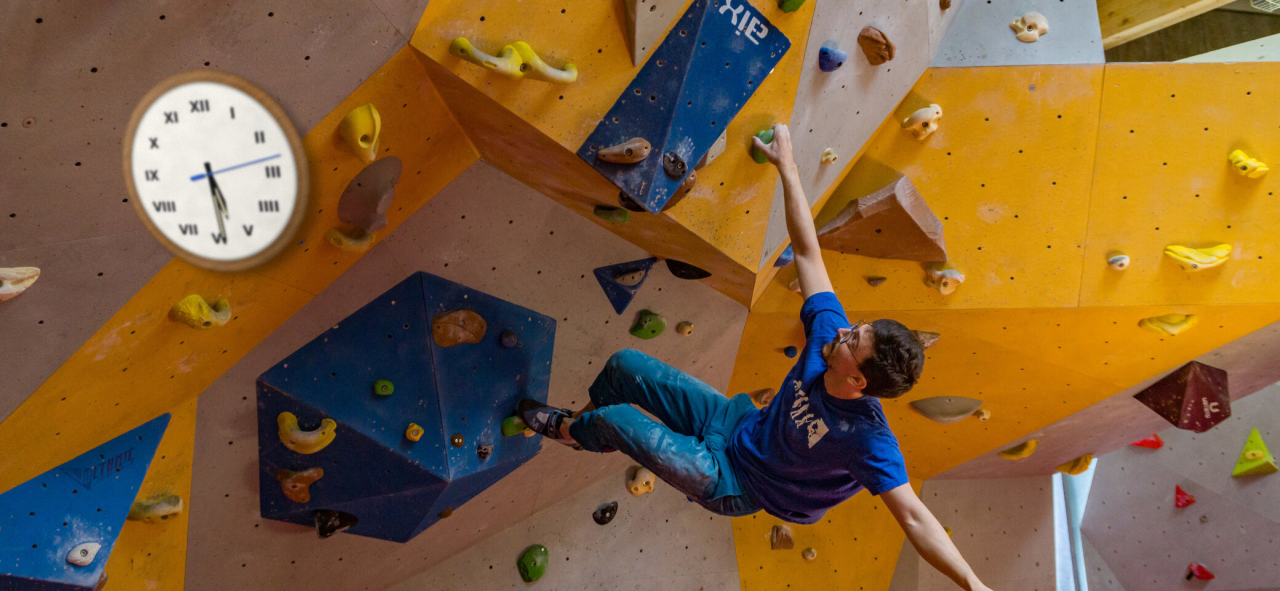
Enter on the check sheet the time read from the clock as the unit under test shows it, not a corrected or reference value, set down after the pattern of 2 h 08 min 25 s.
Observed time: 5 h 29 min 13 s
